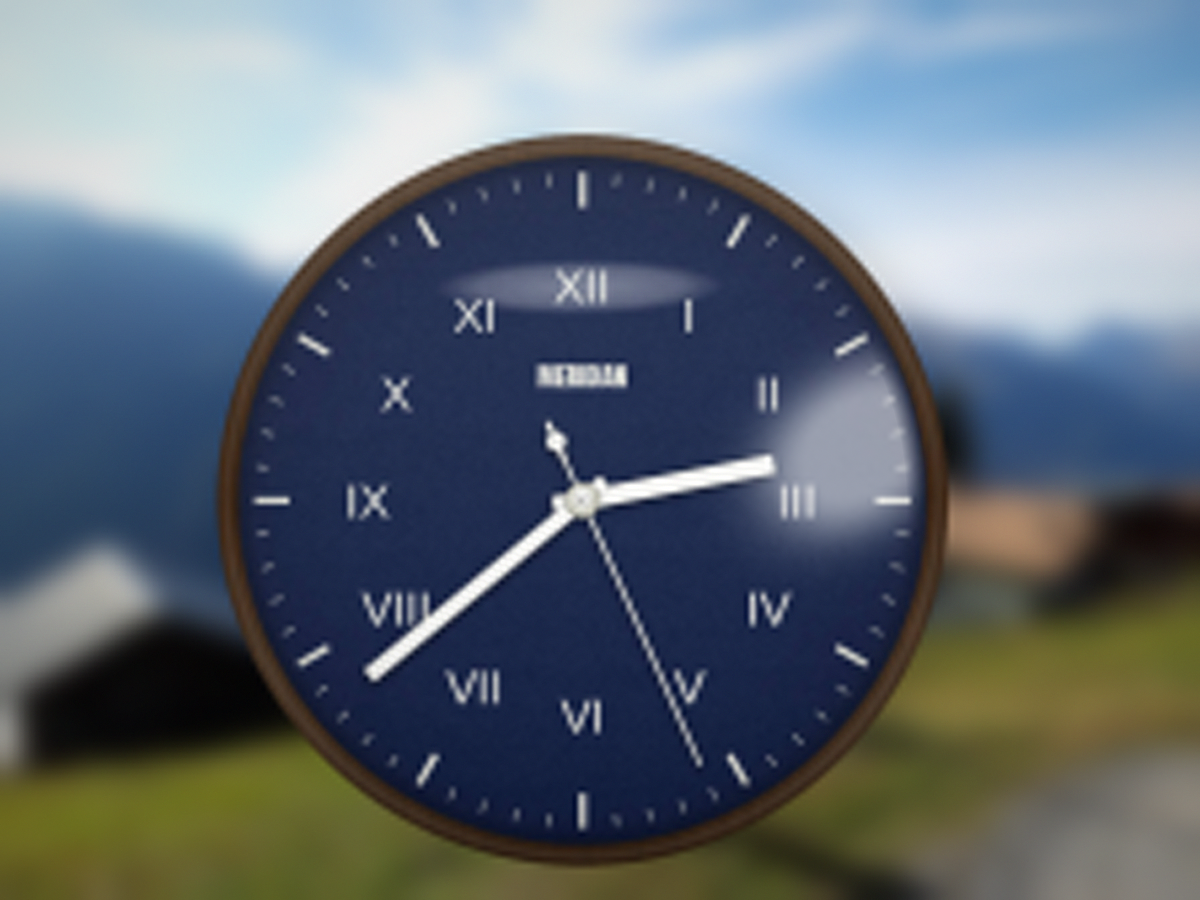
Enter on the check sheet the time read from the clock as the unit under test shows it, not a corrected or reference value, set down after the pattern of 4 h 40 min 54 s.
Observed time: 2 h 38 min 26 s
